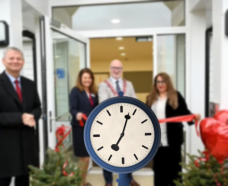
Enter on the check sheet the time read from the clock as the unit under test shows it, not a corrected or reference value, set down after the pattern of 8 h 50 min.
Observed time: 7 h 03 min
